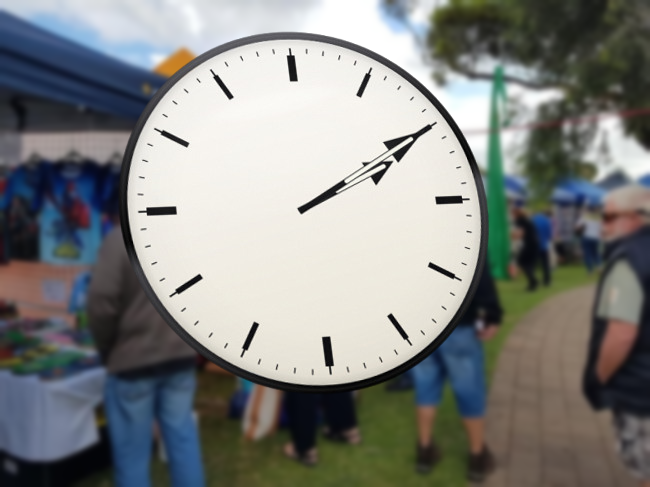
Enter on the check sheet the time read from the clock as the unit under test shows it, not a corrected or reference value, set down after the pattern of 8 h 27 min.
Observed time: 2 h 10 min
